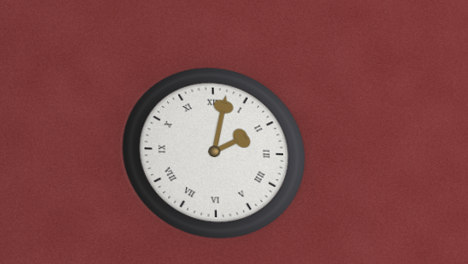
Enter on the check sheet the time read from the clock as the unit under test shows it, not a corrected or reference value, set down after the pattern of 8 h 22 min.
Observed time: 2 h 02 min
